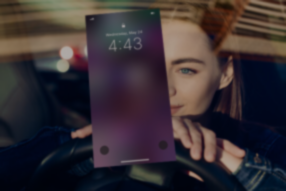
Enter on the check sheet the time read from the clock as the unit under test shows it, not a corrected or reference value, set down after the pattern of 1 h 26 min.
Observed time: 4 h 43 min
